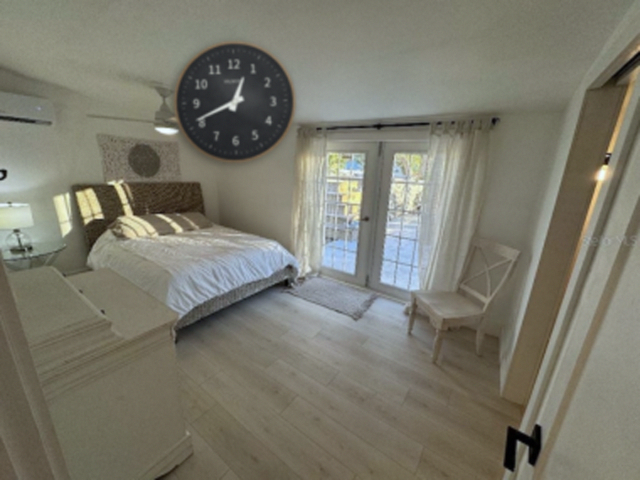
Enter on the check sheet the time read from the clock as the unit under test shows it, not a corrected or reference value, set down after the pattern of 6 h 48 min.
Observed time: 12 h 41 min
